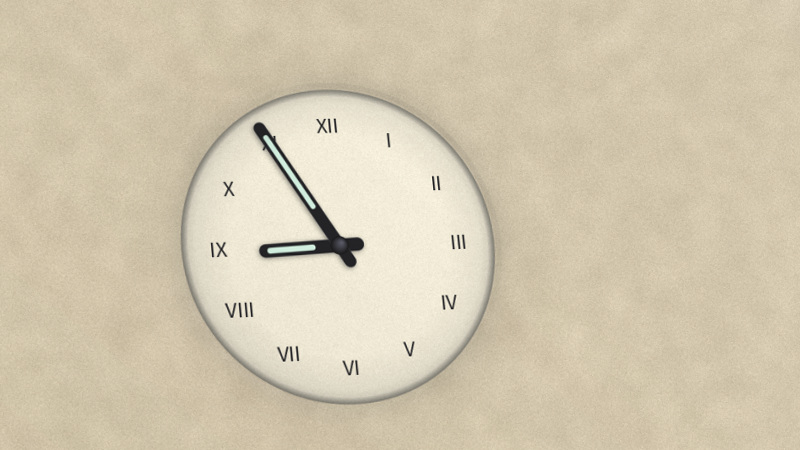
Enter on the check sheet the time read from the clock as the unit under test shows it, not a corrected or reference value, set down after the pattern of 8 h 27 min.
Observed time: 8 h 55 min
